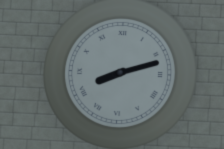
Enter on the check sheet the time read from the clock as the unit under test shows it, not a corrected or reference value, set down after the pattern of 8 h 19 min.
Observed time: 8 h 12 min
